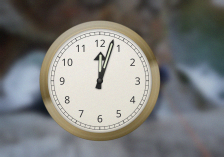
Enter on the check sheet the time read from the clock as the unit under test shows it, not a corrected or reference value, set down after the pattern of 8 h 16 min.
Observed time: 12 h 03 min
